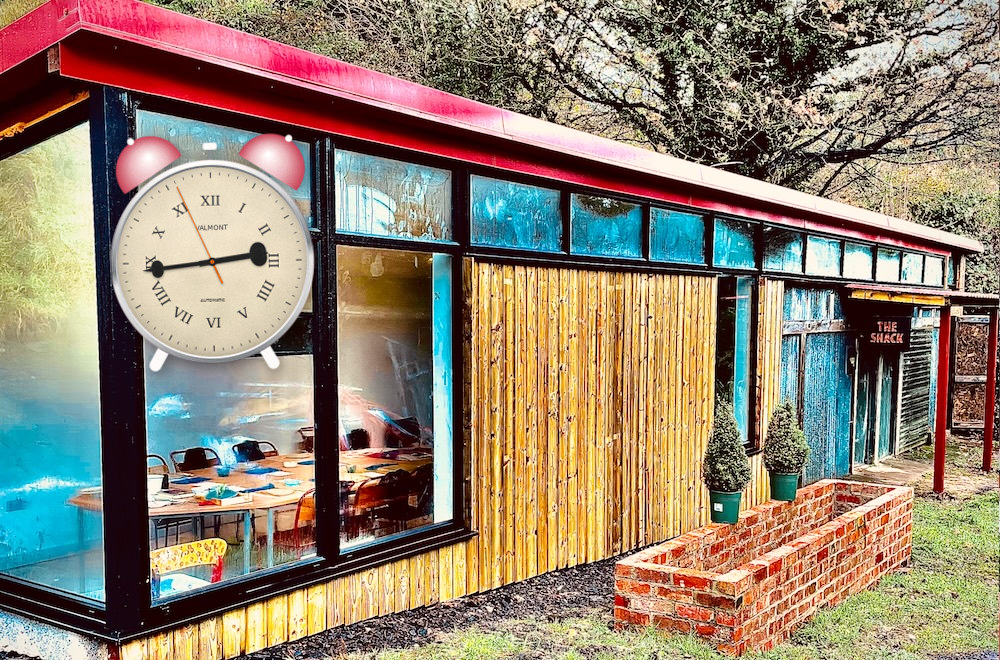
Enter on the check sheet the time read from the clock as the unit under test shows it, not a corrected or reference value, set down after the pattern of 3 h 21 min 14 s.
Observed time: 2 h 43 min 56 s
